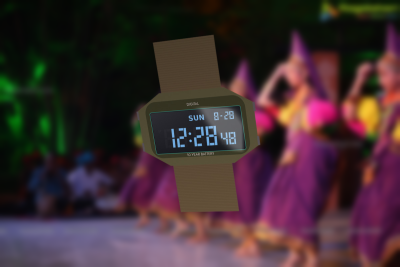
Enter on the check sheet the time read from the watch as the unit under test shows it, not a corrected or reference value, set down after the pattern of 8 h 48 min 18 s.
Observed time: 12 h 28 min 48 s
